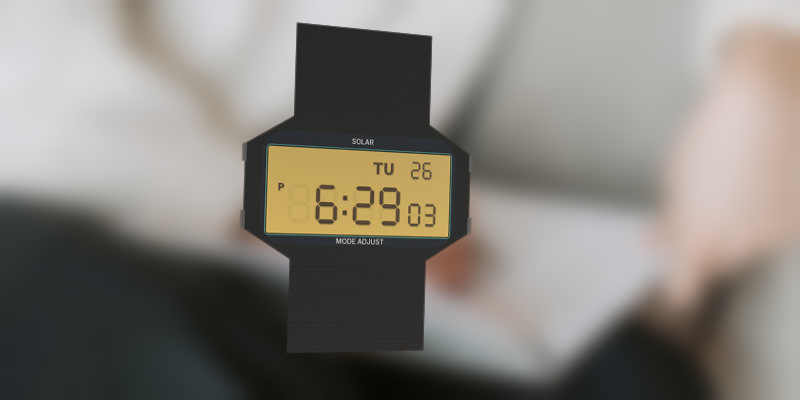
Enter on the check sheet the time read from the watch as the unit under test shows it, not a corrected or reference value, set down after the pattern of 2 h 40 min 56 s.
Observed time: 6 h 29 min 03 s
